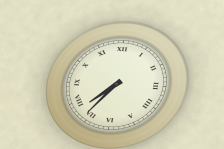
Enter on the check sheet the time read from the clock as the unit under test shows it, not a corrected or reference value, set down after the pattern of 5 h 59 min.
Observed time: 7 h 36 min
